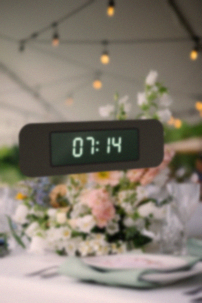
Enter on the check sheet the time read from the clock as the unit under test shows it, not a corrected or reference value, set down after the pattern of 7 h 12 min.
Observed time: 7 h 14 min
